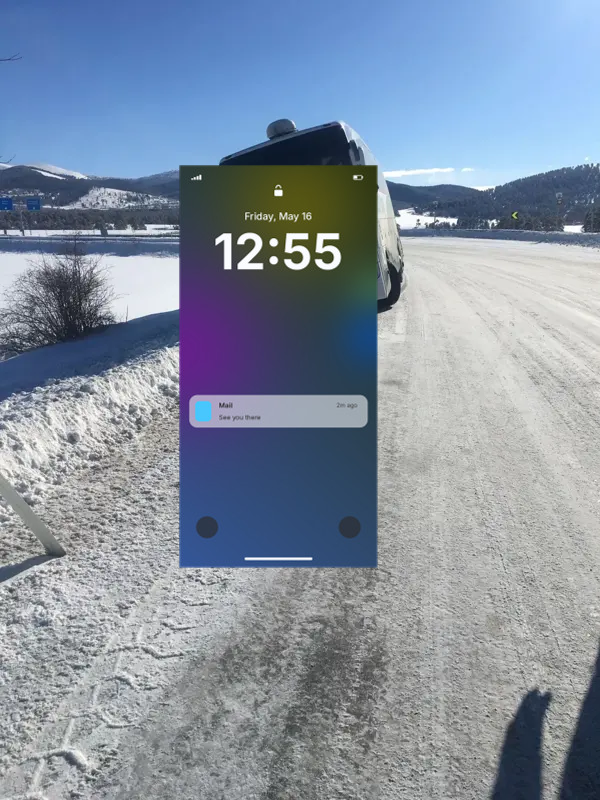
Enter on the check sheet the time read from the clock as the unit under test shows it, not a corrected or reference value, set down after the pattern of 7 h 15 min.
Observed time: 12 h 55 min
